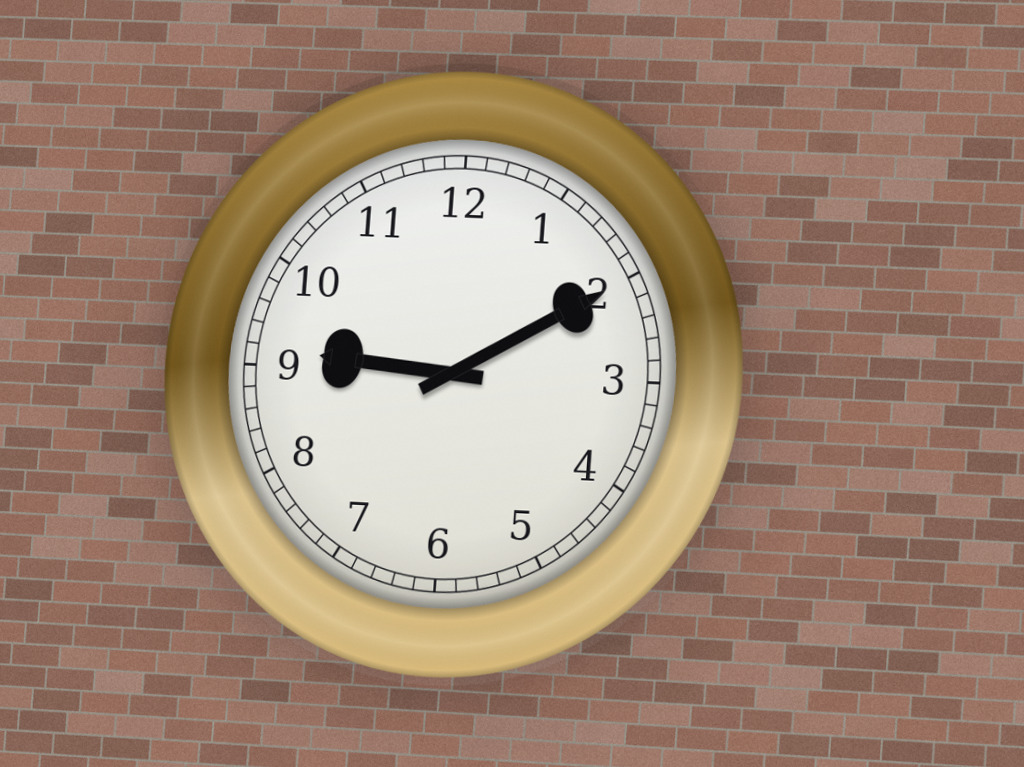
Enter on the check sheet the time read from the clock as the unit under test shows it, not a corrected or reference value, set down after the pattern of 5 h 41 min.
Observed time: 9 h 10 min
